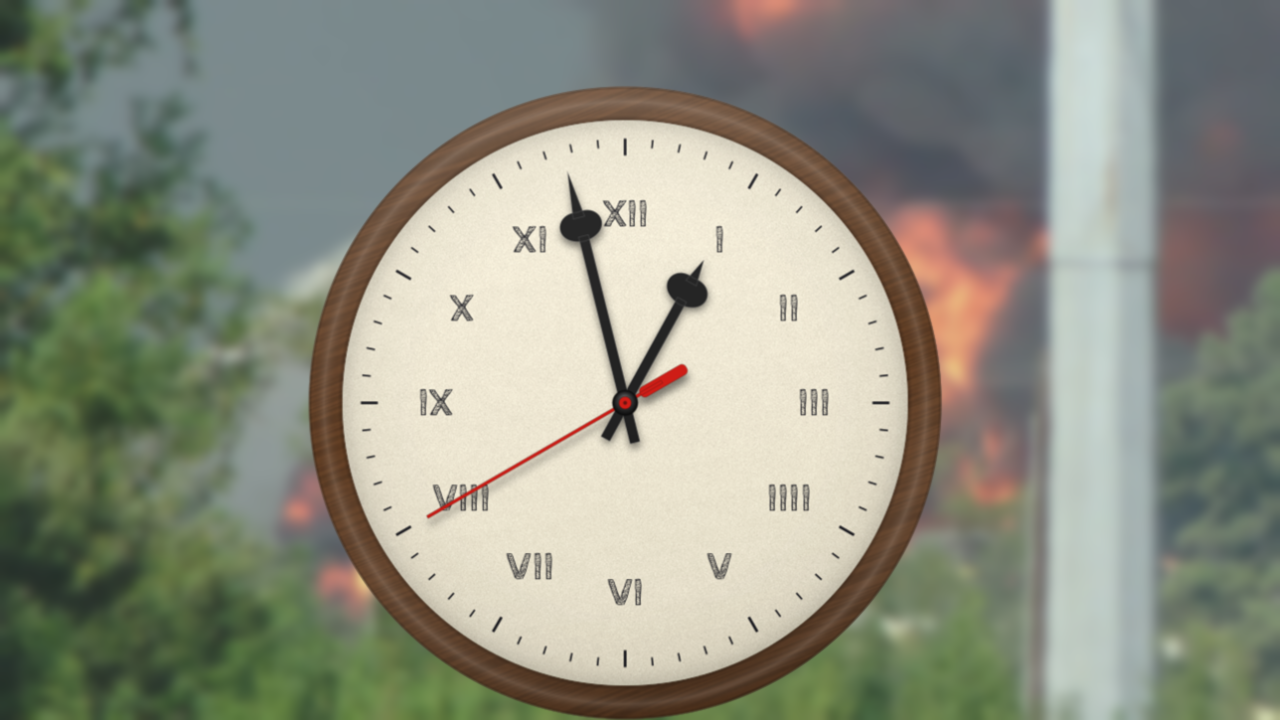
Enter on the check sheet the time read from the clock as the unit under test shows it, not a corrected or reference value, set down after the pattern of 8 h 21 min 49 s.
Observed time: 12 h 57 min 40 s
